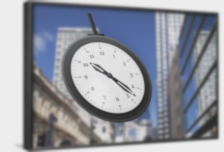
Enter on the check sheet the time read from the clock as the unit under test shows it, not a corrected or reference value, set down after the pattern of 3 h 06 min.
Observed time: 10 h 23 min
